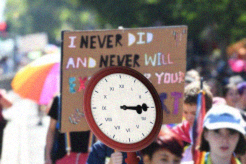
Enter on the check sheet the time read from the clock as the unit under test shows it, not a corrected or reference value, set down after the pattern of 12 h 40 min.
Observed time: 3 h 15 min
